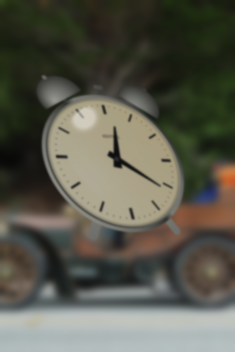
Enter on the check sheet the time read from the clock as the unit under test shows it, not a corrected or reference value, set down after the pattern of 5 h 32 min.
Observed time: 12 h 21 min
